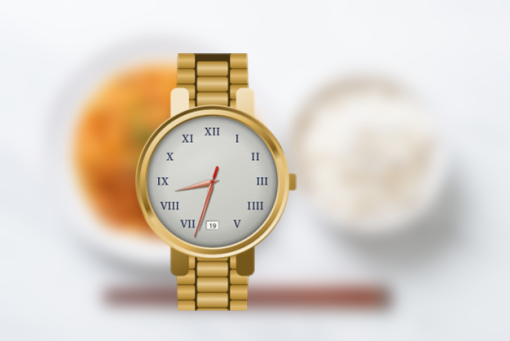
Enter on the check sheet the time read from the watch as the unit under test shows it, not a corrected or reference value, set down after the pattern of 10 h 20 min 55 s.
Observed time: 8 h 32 min 33 s
